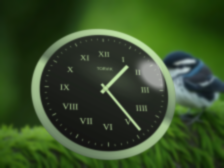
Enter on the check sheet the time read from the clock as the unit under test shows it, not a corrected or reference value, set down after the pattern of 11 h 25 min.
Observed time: 1 h 24 min
